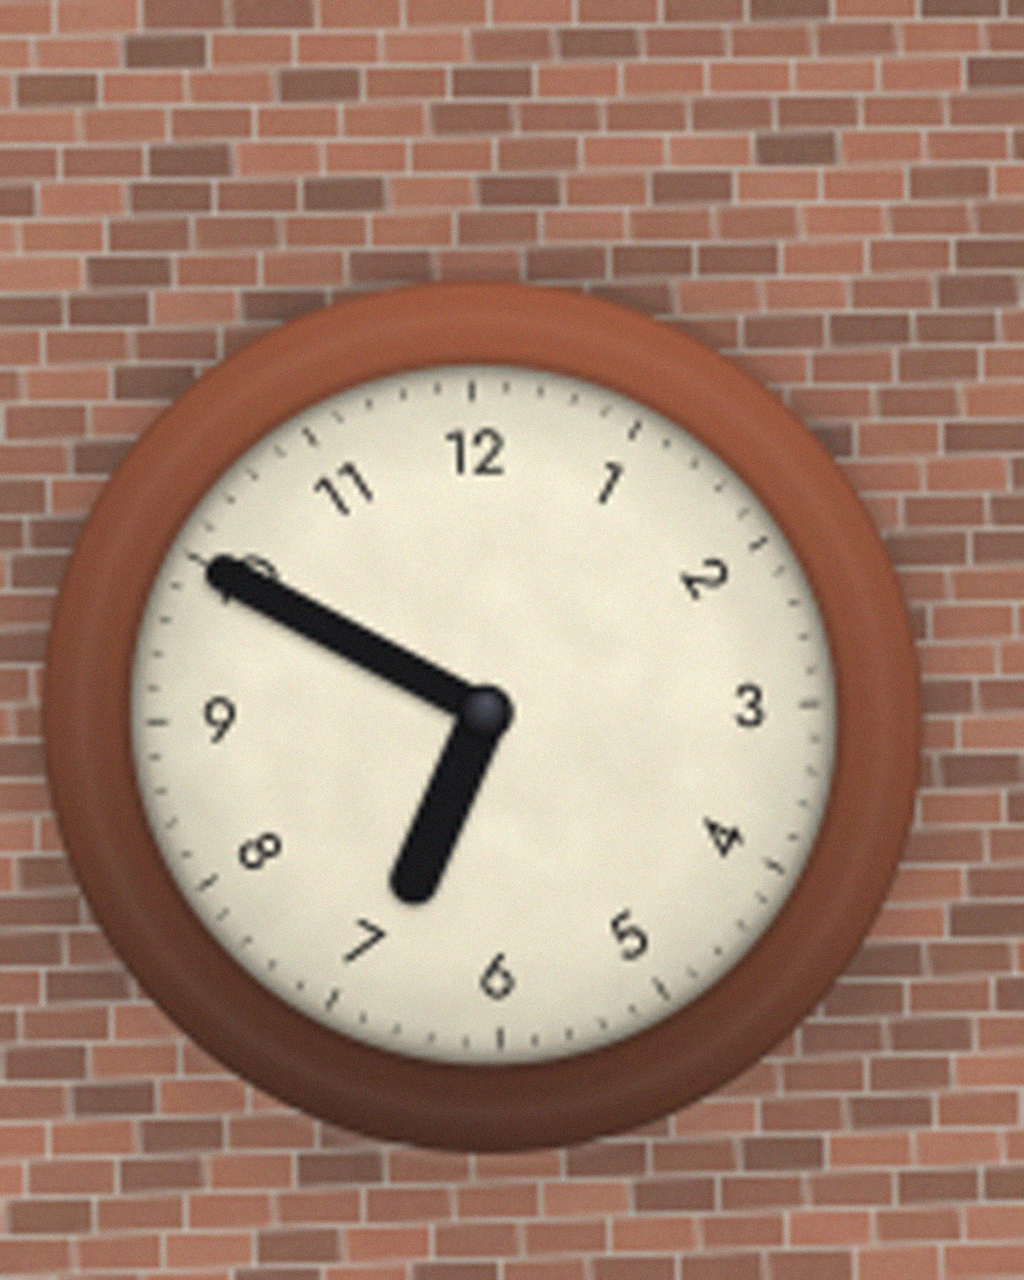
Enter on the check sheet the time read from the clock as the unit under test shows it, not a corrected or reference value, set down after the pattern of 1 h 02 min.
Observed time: 6 h 50 min
